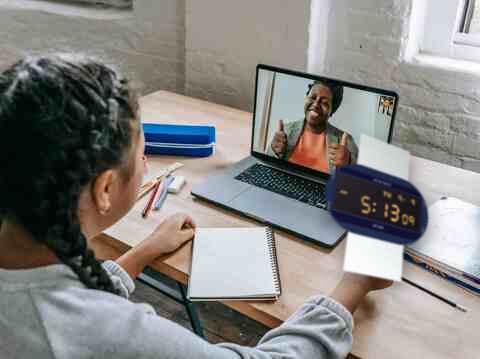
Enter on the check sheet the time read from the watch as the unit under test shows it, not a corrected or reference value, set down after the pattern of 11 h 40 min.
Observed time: 5 h 13 min
